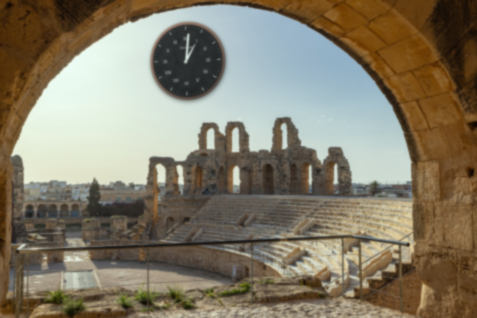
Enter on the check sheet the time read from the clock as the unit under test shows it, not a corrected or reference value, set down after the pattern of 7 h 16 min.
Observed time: 1 h 01 min
